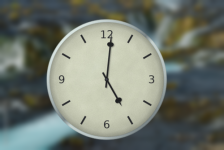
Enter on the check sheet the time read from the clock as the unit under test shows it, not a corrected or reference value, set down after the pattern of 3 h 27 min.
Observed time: 5 h 01 min
